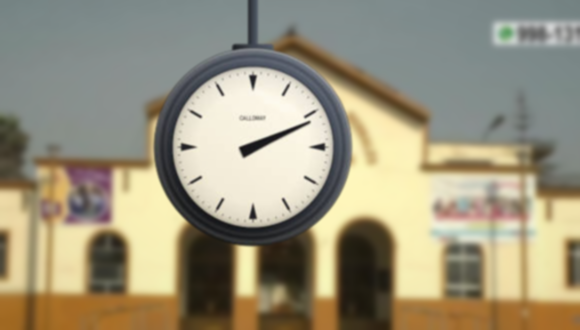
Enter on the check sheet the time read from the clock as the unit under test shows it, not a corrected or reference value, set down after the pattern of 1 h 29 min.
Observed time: 2 h 11 min
